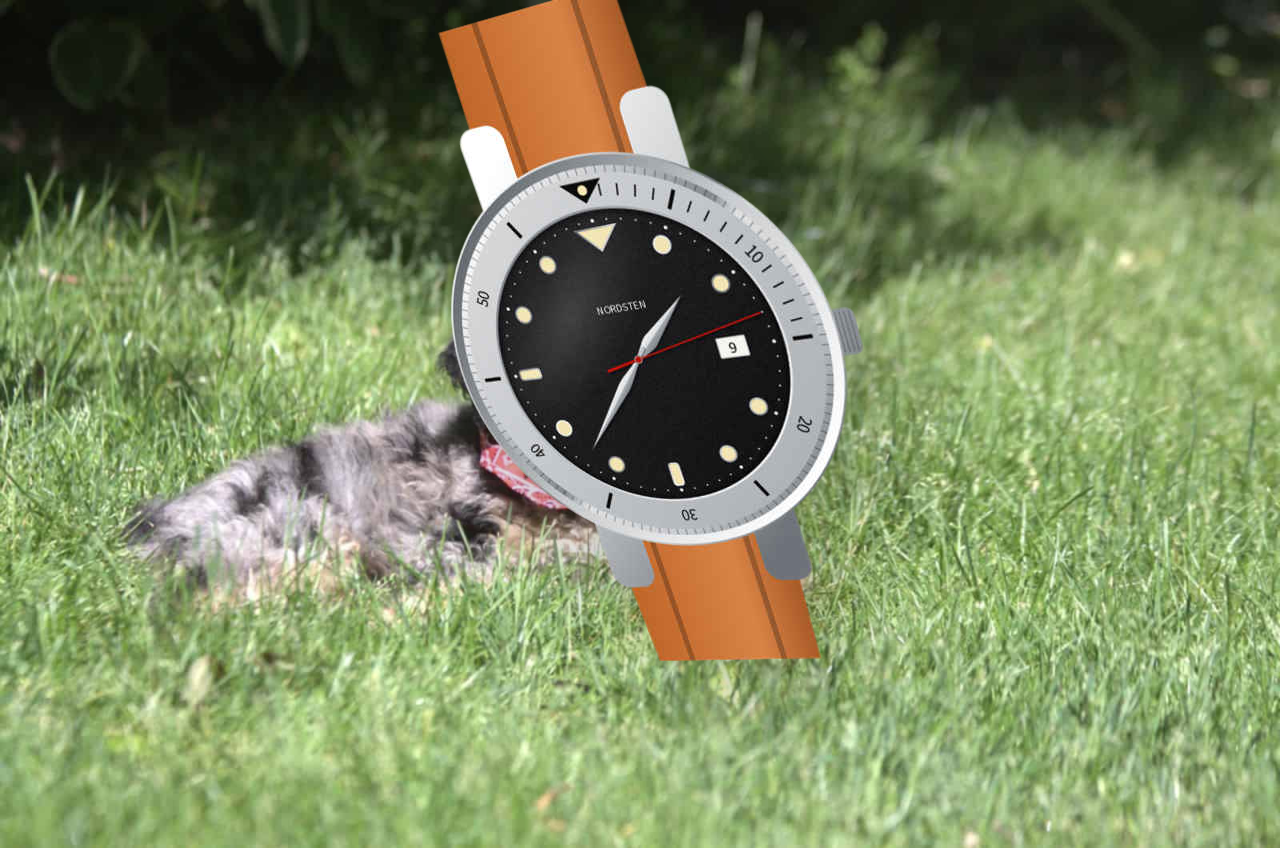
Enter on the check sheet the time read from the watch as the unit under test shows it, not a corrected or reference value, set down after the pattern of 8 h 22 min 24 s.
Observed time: 1 h 37 min 13 s
